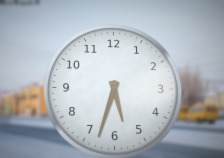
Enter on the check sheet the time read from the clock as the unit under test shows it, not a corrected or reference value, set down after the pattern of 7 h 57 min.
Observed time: 5 h 33 min
